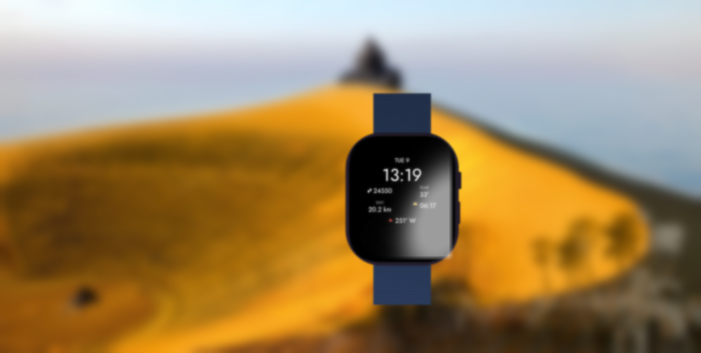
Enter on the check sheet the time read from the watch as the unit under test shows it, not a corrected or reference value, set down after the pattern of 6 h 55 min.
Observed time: 13 h 19 min
